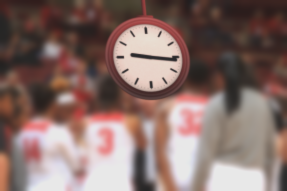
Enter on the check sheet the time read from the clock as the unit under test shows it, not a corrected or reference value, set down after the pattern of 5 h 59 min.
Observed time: 9 h 16 min
